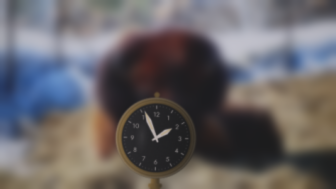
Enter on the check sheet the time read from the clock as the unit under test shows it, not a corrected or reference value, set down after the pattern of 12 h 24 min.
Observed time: 1 h 56 min
